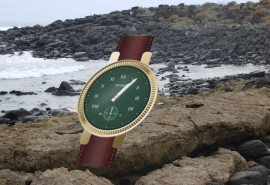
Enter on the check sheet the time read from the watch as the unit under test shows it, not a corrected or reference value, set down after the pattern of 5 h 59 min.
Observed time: 1 h 06 min
